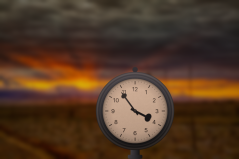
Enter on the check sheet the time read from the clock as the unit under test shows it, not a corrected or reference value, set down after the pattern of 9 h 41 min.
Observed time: 3 h 54 min
